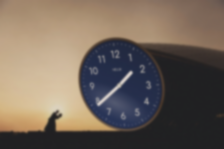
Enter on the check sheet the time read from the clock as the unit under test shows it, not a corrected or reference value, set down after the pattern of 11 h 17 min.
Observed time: 1 h 39 min
